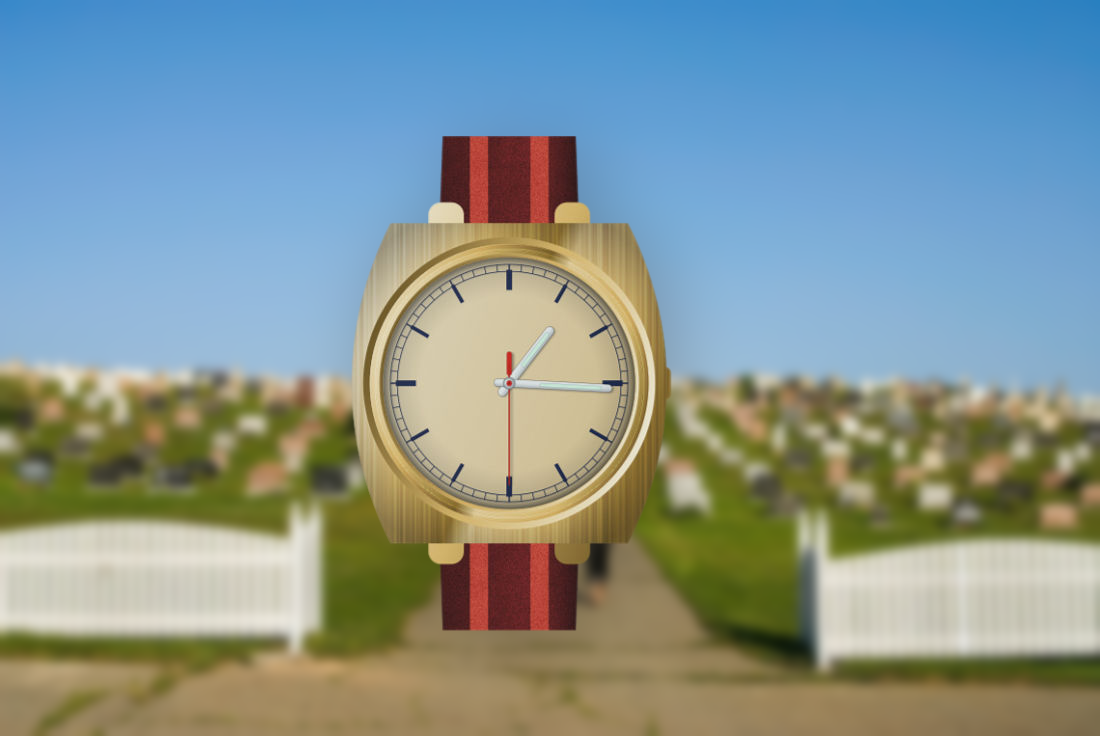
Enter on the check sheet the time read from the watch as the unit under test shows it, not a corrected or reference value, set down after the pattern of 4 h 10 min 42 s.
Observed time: 1 h 15 min 30 s
